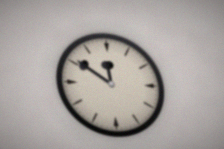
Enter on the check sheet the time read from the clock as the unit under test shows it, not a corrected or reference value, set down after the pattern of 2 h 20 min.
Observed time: 11 h 51 min
